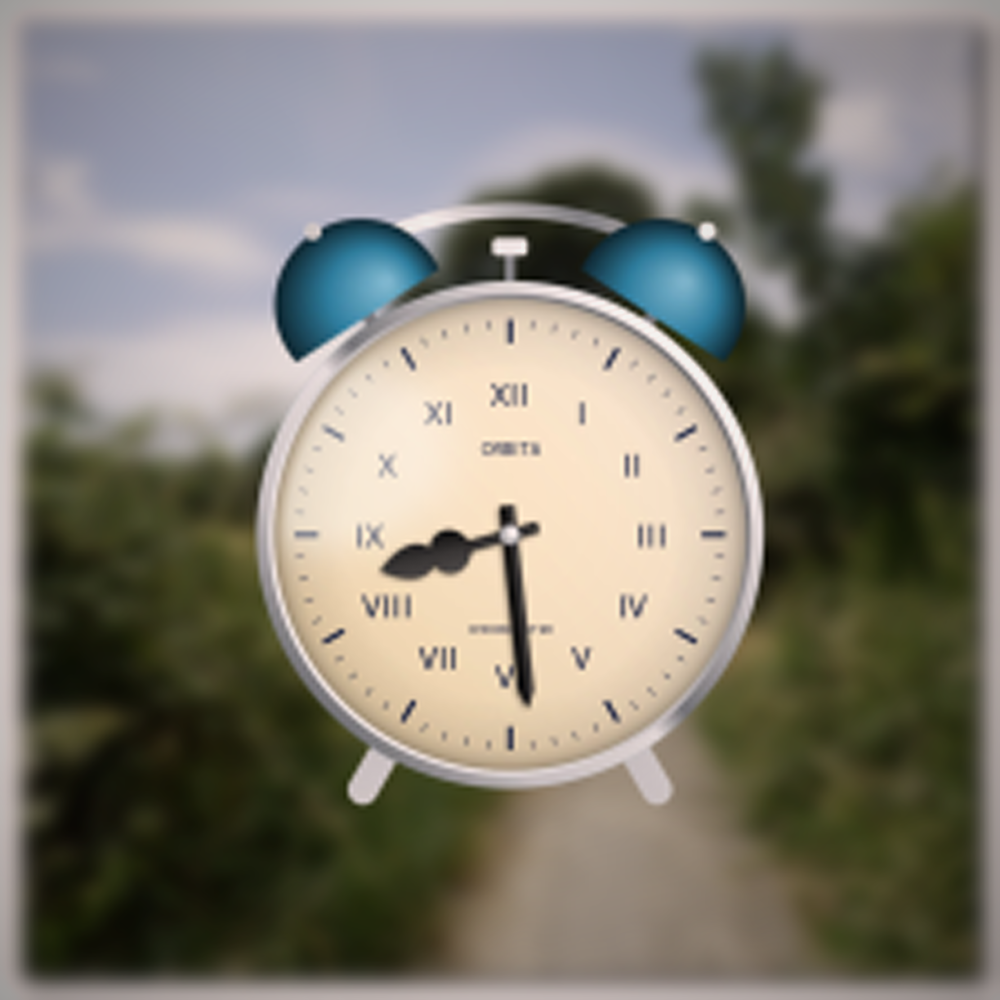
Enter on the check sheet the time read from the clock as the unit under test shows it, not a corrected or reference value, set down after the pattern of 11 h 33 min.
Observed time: 8 h 29 min
